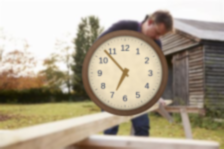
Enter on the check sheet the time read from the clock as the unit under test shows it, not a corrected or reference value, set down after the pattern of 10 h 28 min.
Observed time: 6 h 53 min
